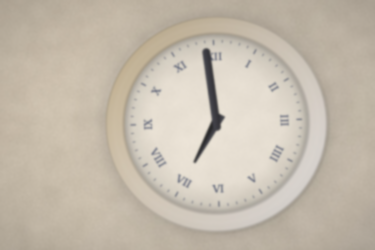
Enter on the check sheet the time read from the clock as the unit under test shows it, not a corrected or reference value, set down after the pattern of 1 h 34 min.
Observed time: 6 h 59 min
